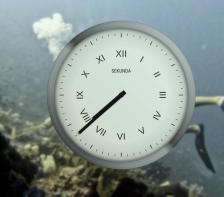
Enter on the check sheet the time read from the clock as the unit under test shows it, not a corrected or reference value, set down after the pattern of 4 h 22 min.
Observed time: 7 h 38 min
